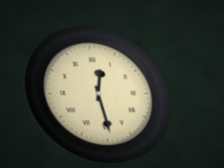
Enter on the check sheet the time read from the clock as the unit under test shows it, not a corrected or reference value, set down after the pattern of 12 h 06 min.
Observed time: 12 h 29 min
